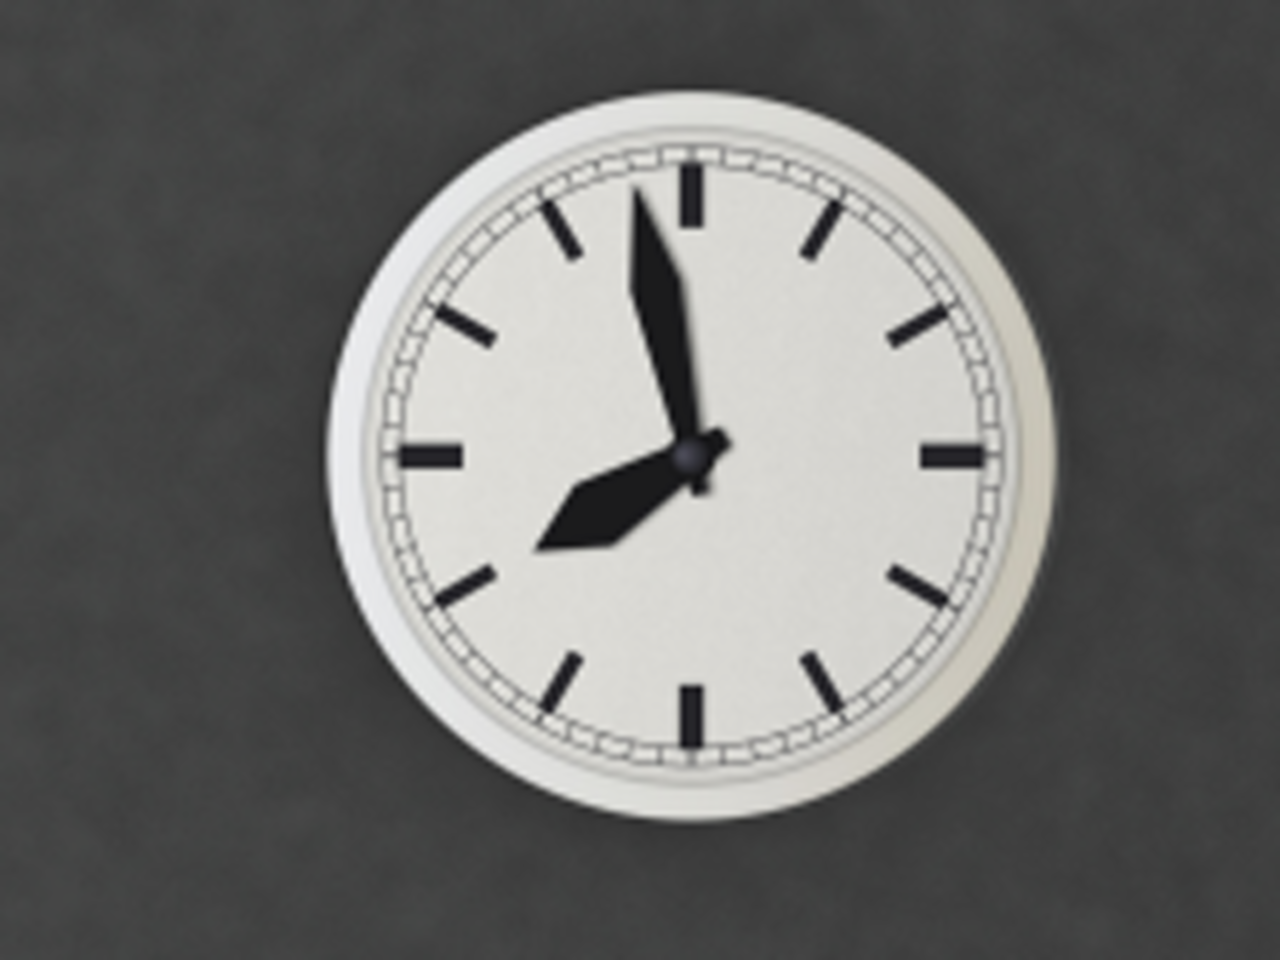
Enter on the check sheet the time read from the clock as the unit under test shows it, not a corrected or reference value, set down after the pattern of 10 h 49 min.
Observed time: 7 h 58 min
